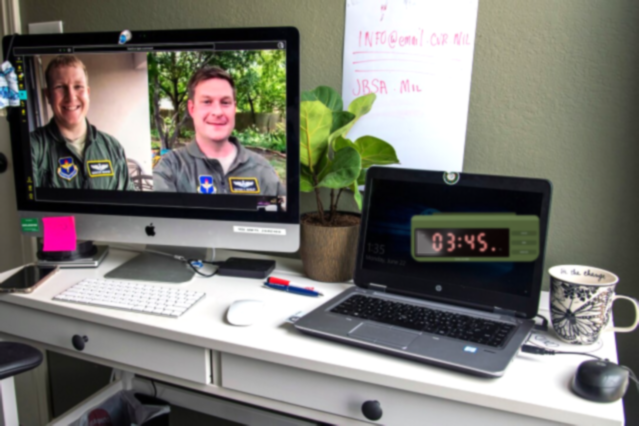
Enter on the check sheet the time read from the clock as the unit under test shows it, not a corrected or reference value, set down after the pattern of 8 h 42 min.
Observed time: 3 h 45 min
